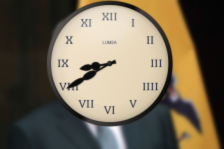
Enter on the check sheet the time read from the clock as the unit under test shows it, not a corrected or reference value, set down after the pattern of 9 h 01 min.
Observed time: 8 h 40 min
